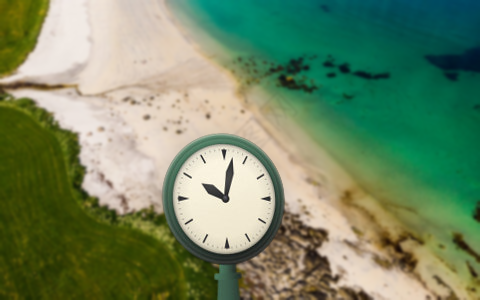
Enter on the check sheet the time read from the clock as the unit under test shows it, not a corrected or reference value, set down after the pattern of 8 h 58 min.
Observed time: 10 h 02 min
